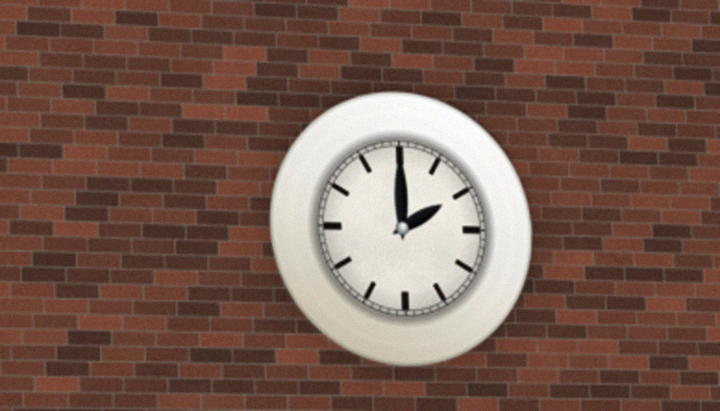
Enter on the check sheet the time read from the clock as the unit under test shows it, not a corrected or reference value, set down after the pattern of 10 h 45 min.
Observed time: 2 h 00 min
